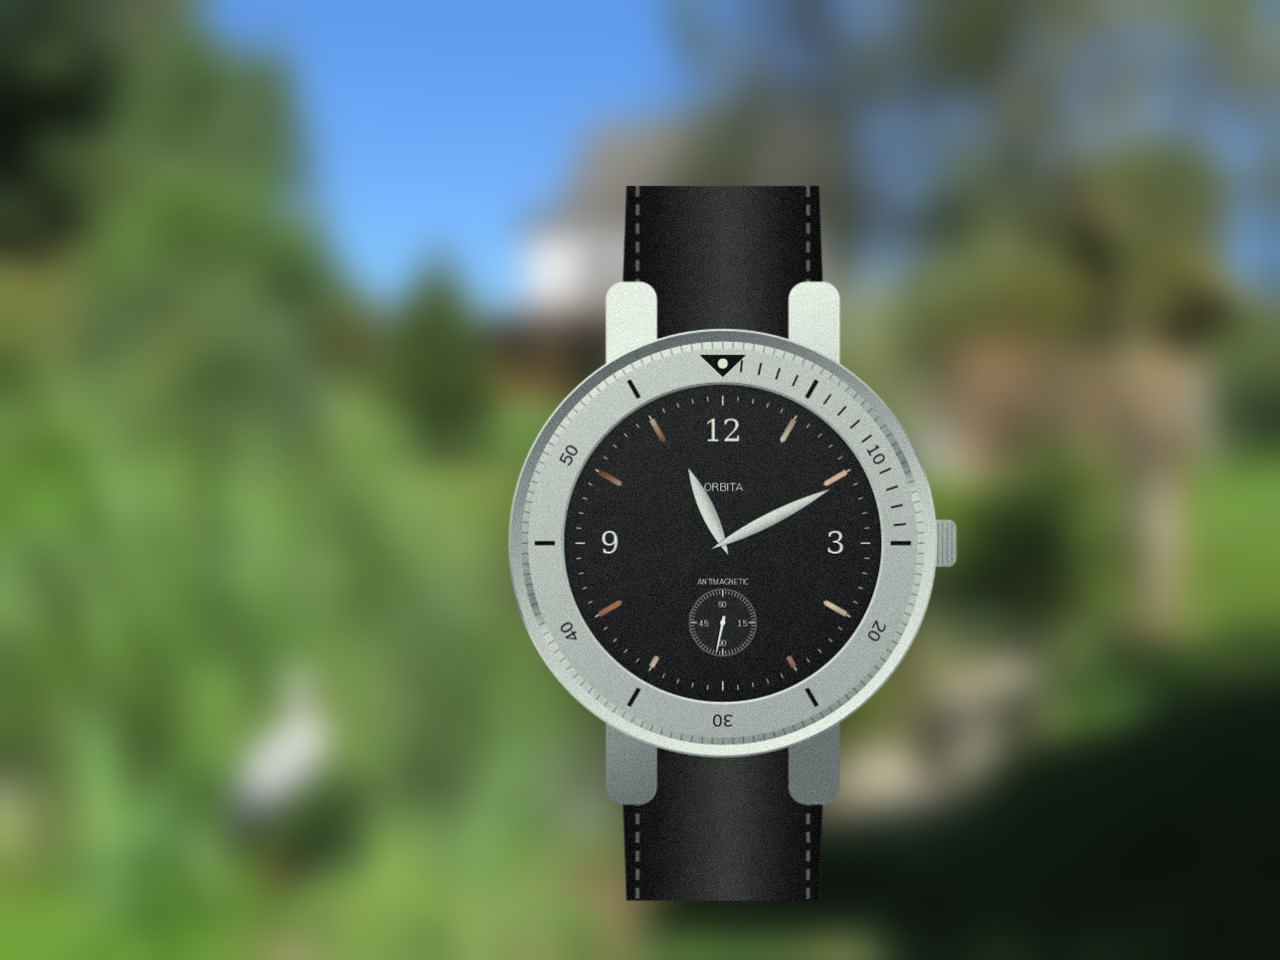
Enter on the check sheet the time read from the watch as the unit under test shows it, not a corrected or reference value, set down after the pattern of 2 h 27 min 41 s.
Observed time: 11 h 10 min 32 s
